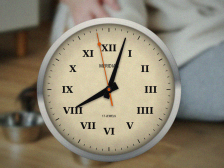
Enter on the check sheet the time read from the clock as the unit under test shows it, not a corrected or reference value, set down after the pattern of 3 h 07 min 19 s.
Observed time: 8 h 02 min 58 s
